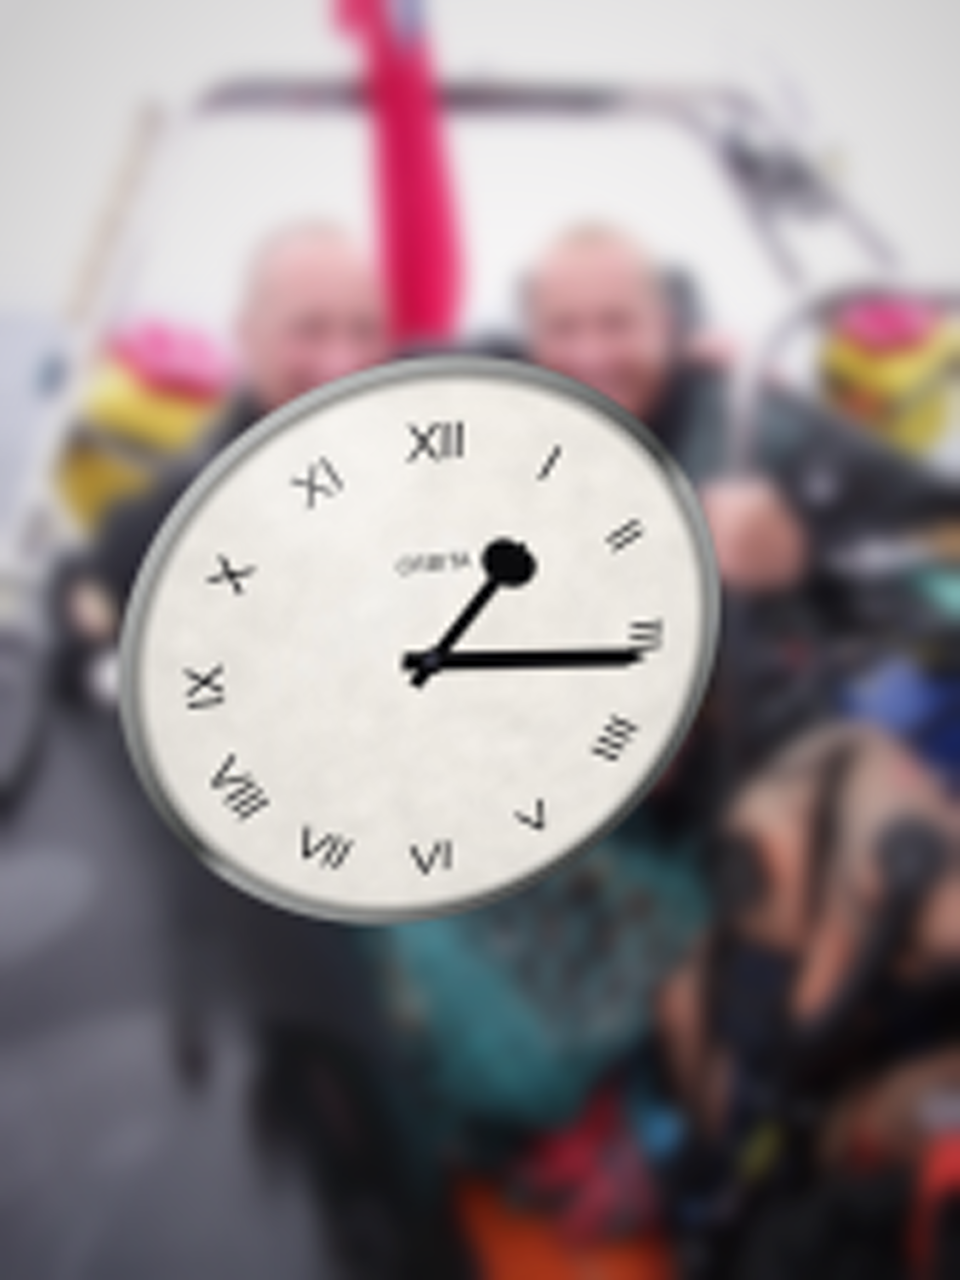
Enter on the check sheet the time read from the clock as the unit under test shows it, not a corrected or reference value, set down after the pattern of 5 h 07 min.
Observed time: 1 h 16 min
